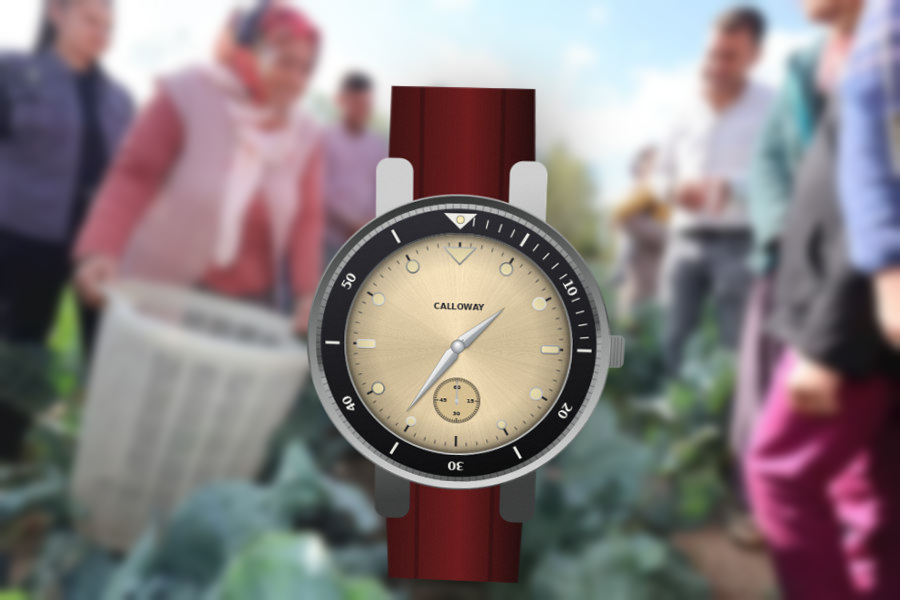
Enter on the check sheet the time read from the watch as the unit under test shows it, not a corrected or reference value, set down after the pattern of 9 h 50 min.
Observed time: 1 h 36 min
